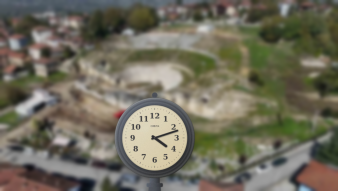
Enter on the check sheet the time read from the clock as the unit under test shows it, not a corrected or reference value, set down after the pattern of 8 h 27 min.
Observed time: 4 h 12 min
